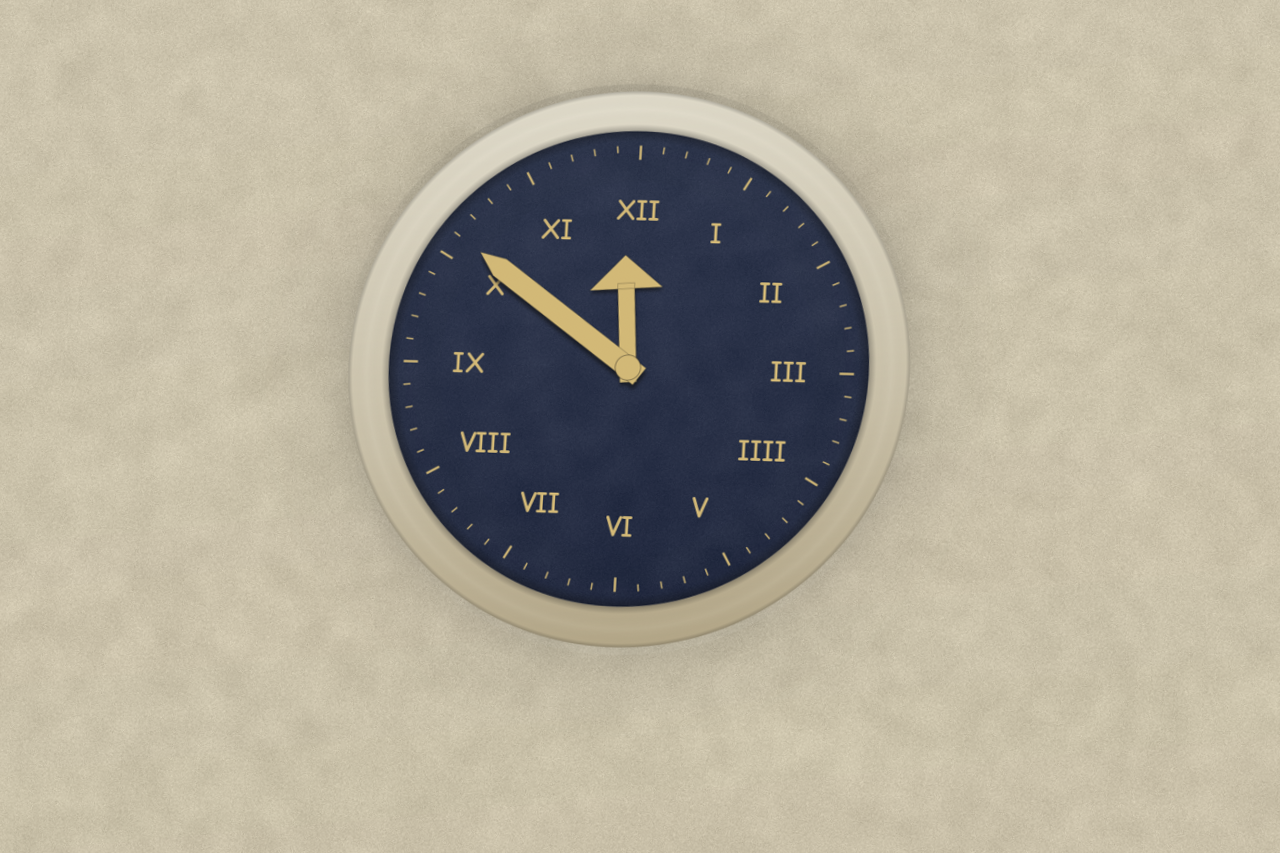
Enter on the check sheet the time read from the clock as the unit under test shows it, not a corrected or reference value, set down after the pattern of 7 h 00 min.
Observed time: 11 h 51 min
